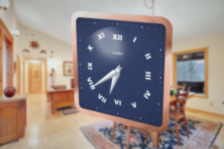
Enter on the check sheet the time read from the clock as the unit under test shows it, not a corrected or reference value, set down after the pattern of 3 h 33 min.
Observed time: 6 h 39 min
